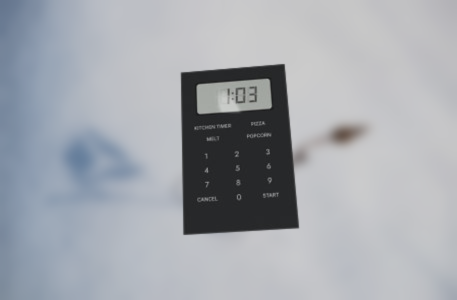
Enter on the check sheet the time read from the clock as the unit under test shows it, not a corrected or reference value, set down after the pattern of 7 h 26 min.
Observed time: 1 h 03 min
